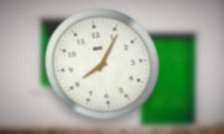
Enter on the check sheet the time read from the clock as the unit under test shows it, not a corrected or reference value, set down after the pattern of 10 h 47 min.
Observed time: 8 h 06 min
